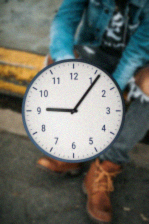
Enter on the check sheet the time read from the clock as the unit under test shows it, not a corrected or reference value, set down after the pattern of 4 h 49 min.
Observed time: 9 h 06 min
